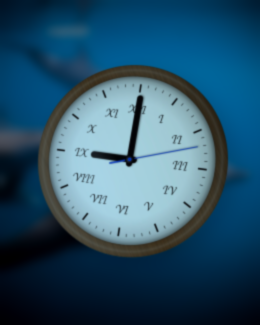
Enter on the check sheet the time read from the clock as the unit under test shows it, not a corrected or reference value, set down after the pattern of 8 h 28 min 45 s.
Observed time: 9 h 00 min 12 s
